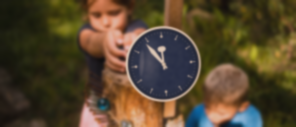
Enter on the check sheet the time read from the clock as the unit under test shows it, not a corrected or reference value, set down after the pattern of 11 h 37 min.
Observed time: 11 h 54 min
